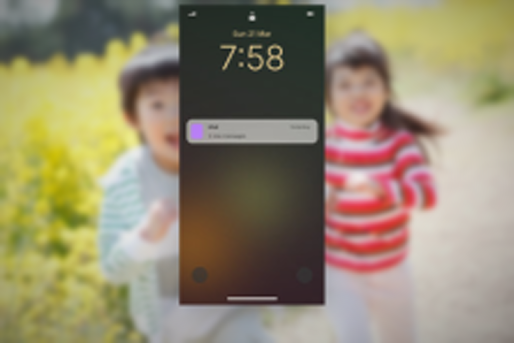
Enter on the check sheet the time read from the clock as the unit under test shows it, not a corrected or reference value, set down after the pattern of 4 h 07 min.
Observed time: 7 h 58 min
